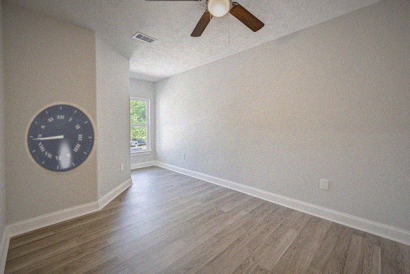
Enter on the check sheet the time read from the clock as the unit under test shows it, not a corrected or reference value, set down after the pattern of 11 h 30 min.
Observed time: 8 h 44 min
